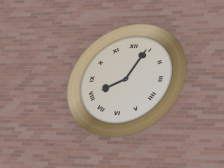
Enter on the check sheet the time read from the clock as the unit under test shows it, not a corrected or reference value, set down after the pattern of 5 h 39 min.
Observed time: 8 h 04 min
